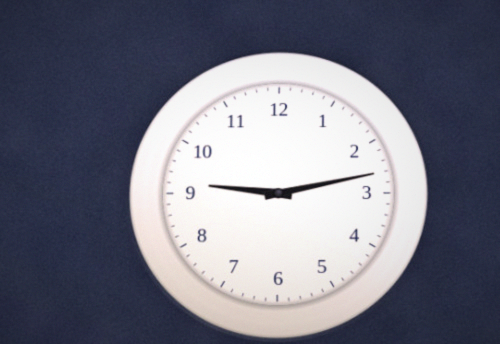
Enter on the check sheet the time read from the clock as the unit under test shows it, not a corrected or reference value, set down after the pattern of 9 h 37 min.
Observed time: 9 h 13 min
